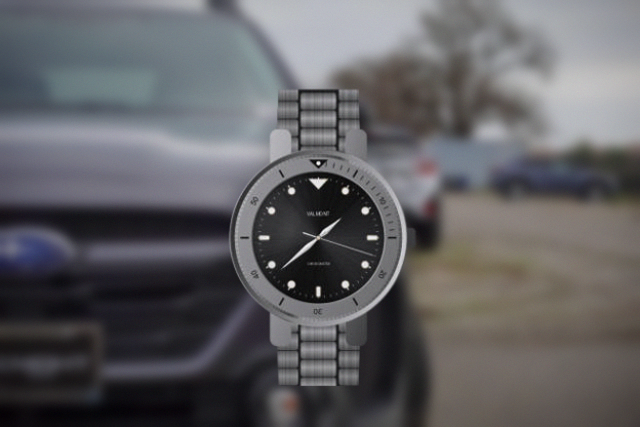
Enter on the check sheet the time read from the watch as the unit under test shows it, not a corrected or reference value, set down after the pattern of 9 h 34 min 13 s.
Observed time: 1 h 38 min 18 s
